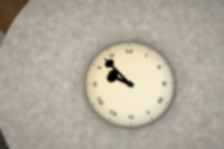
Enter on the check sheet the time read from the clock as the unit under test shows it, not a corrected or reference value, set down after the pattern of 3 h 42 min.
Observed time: 9 h 53 min
